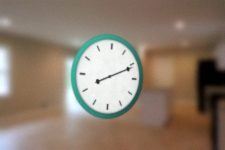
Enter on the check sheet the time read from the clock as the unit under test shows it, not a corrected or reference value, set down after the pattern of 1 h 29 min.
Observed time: 8 h 11 min
